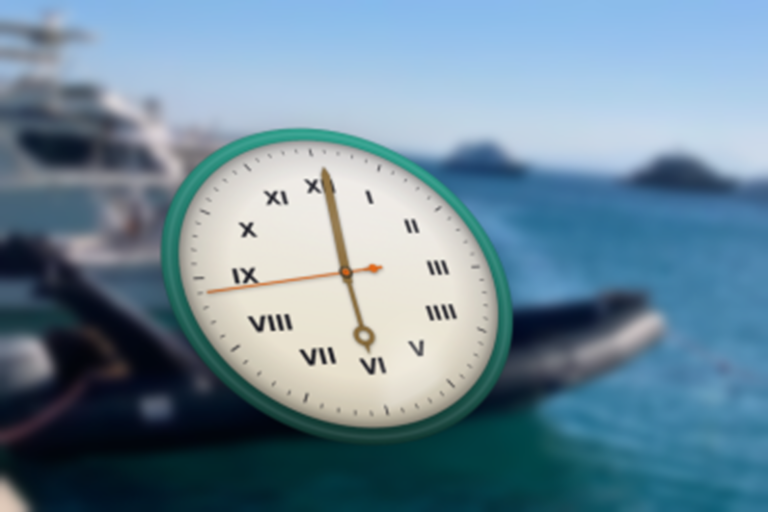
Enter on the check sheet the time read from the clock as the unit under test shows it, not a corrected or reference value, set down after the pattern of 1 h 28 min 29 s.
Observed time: 6 h 00 min 44 s
